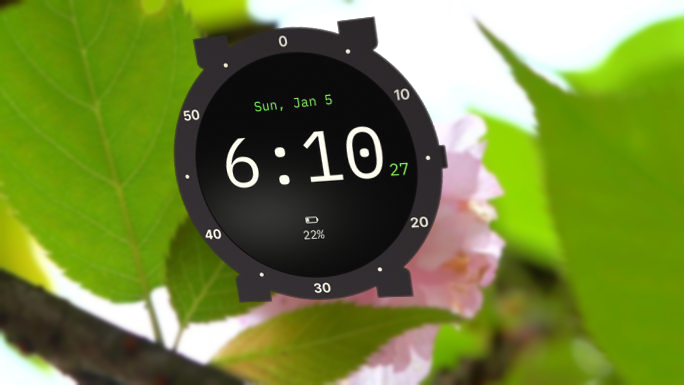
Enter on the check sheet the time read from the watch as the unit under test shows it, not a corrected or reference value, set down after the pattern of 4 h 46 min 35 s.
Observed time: 6 h 10 min 27 s
